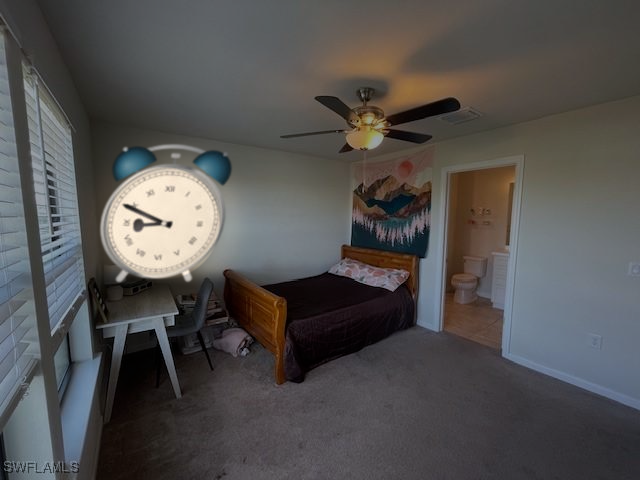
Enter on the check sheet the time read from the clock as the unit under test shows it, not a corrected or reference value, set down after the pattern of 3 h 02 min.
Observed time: 8 h 49 min
